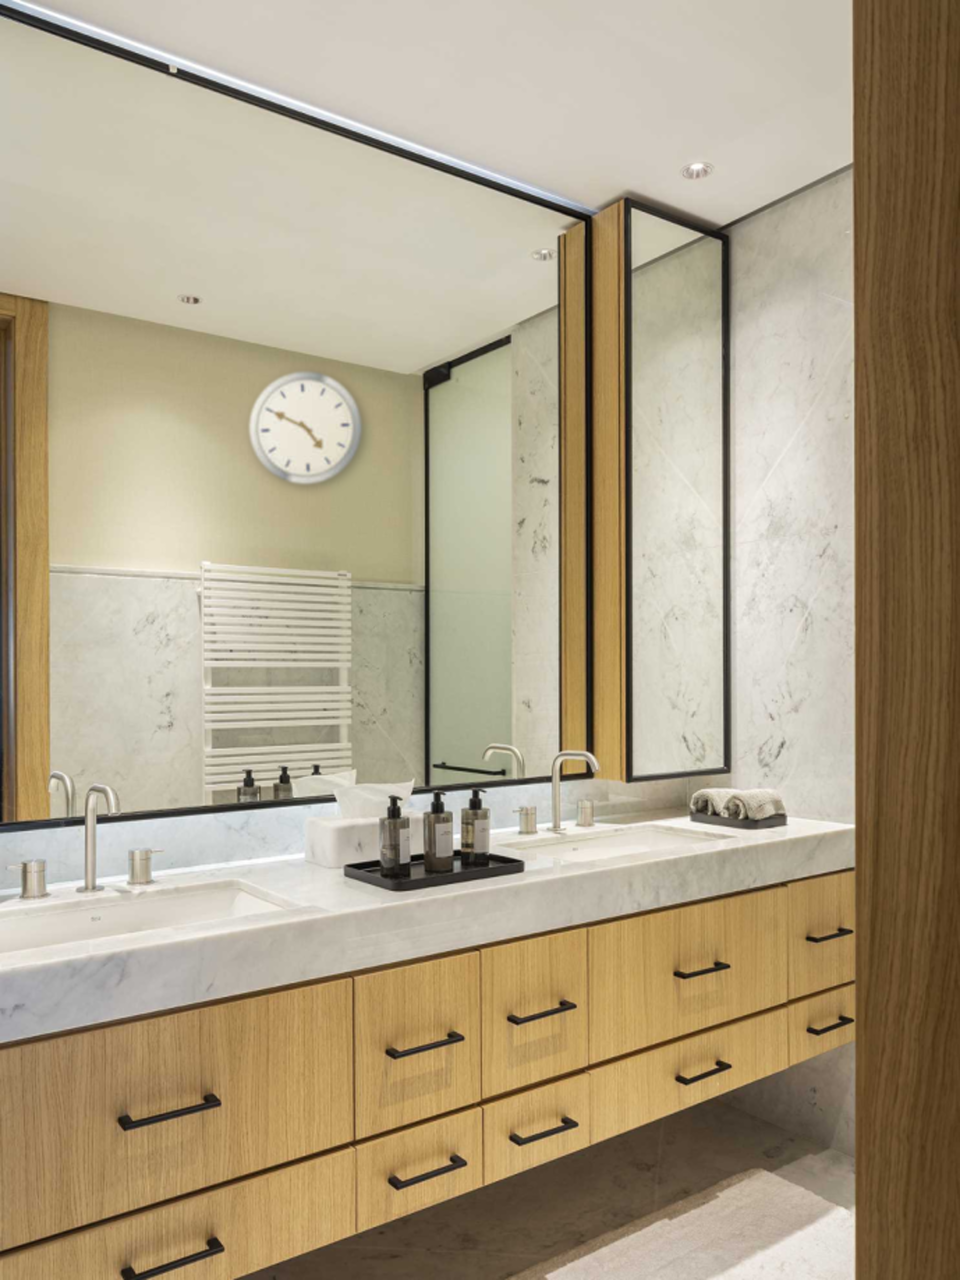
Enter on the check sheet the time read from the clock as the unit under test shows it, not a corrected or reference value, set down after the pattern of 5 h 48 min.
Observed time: 4 h 50 min
